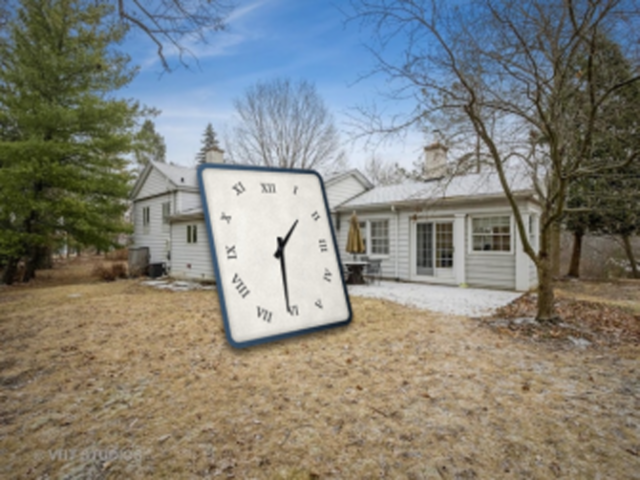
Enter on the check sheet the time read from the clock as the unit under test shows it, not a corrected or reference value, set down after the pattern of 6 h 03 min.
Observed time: 1 h 31 min
